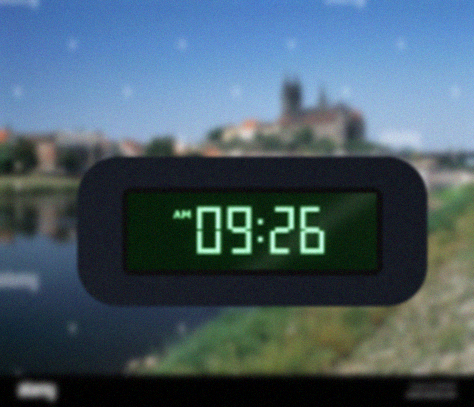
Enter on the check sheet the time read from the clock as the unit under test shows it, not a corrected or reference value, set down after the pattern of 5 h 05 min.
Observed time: 9 h 26 min
